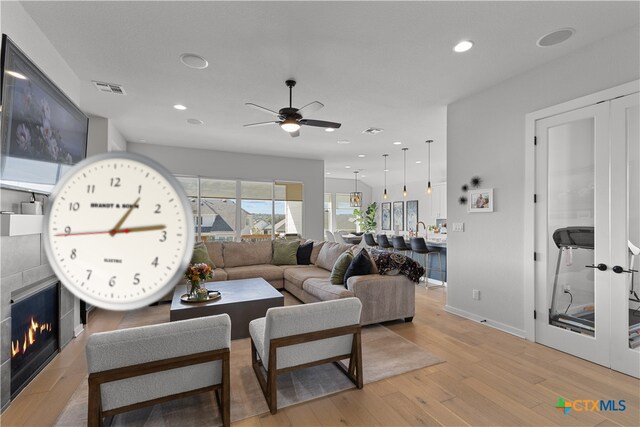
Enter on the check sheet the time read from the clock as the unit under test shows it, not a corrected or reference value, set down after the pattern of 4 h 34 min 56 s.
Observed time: 1 h 13 min 44 s
